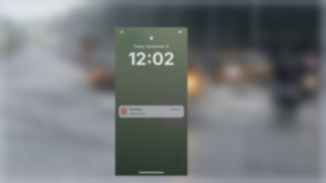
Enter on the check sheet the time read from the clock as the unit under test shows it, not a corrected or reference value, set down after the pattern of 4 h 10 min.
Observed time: 12 h 02 min
